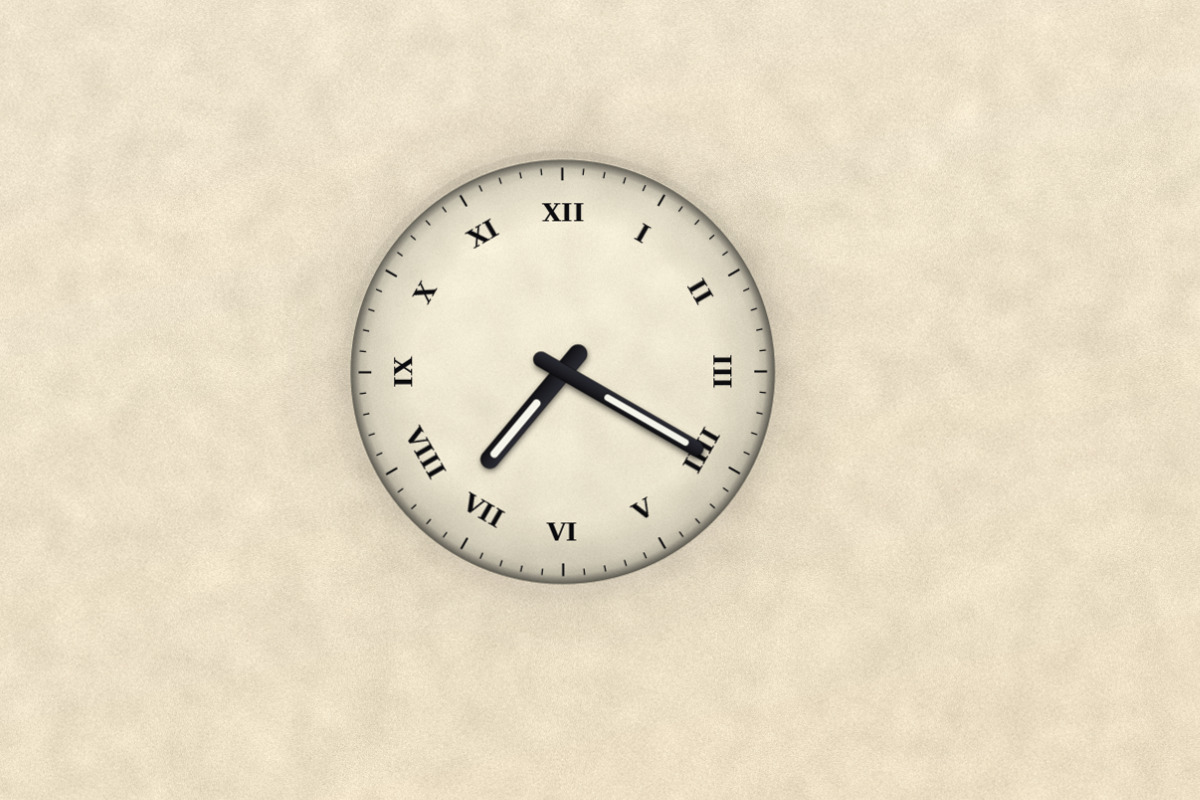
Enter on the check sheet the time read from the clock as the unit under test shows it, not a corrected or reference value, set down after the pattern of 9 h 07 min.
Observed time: 7 h 20 min
